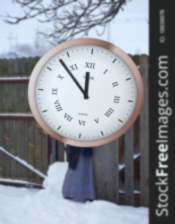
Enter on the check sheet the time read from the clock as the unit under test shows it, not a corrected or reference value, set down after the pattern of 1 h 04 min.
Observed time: 11 h 53 min
